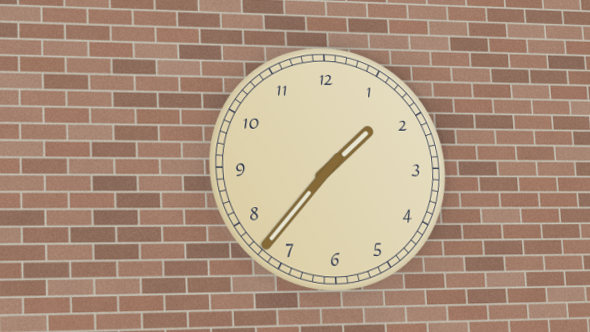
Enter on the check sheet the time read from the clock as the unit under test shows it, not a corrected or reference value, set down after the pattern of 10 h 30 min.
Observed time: 1 h 37 min
